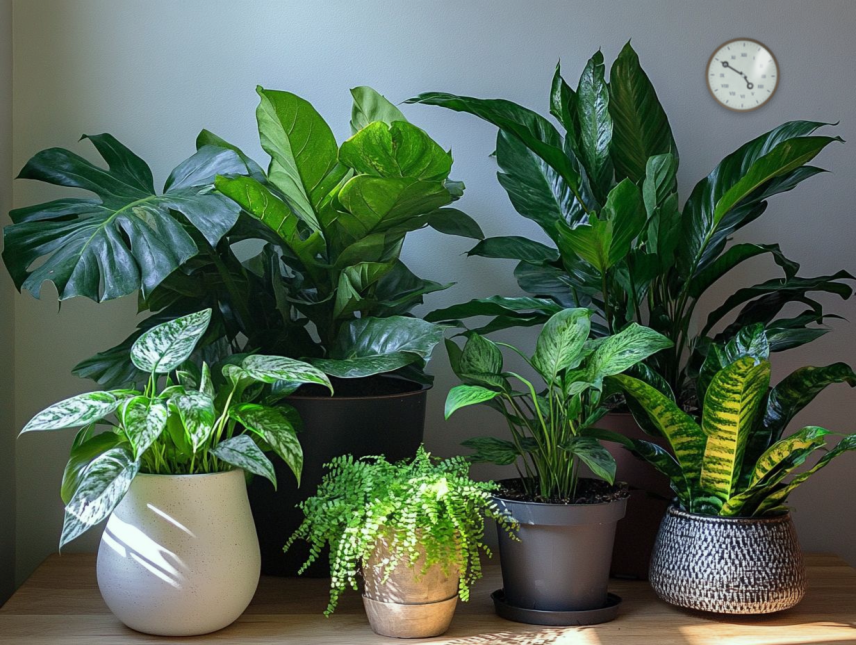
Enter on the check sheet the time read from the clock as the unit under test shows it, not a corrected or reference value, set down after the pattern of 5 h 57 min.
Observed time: 4 h 50 min
